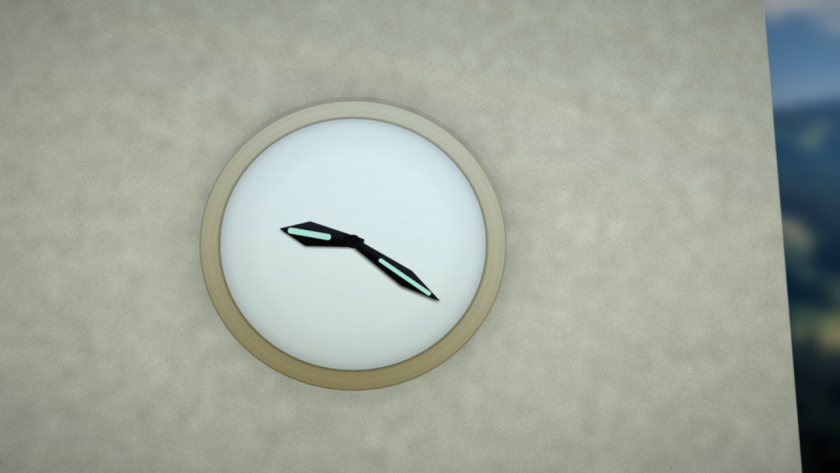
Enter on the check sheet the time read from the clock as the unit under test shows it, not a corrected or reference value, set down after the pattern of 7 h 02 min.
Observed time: 9 h 21 min
